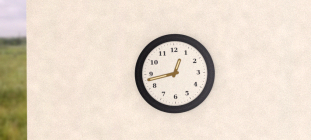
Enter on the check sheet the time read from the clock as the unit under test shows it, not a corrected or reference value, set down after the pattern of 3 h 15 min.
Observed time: 12 h 43 min
